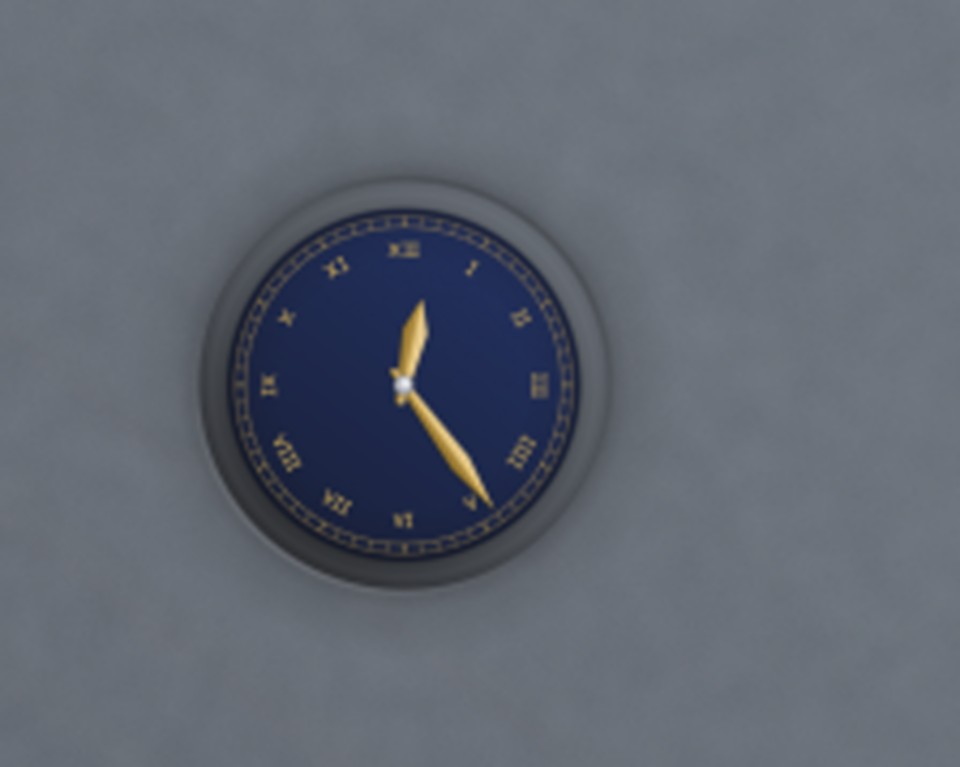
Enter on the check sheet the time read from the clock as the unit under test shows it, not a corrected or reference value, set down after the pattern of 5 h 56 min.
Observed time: 12 h 24 min
